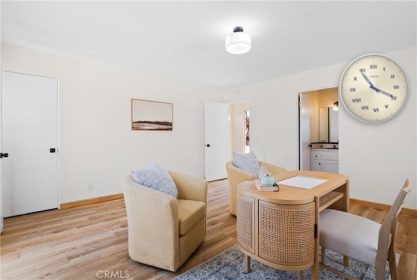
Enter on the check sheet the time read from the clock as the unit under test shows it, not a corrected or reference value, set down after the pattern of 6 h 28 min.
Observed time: 3 h 54 min
